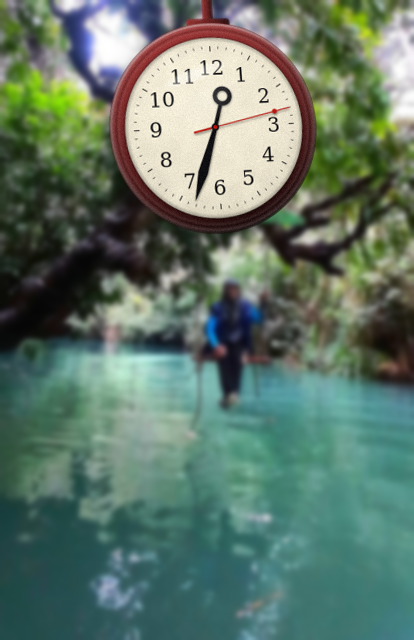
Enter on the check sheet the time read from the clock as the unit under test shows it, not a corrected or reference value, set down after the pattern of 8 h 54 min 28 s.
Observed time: 12 h 33 min 13 s
